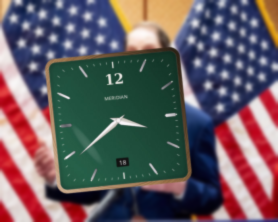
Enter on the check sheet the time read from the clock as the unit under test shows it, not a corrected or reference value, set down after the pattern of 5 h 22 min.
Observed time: 3 h 39 min
